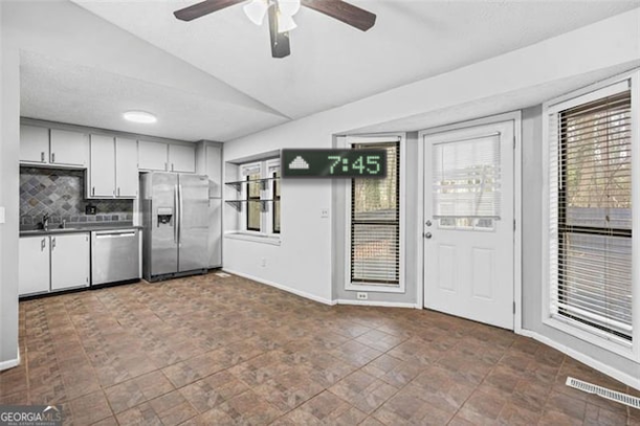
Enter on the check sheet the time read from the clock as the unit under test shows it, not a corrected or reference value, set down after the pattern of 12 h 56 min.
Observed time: 7 h 45 min
